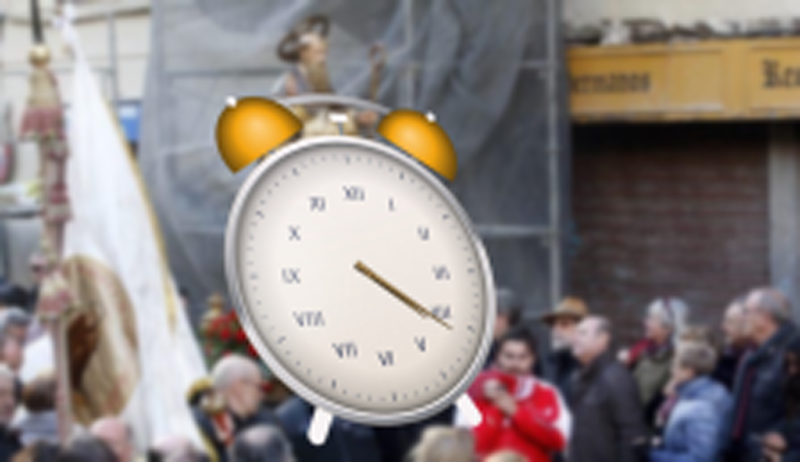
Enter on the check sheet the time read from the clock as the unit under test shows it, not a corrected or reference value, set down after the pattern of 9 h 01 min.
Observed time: 4 h 21 min
